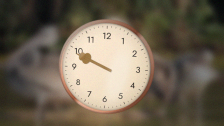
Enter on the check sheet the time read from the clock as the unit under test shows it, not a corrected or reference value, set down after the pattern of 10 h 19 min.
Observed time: 9 h 49 min
